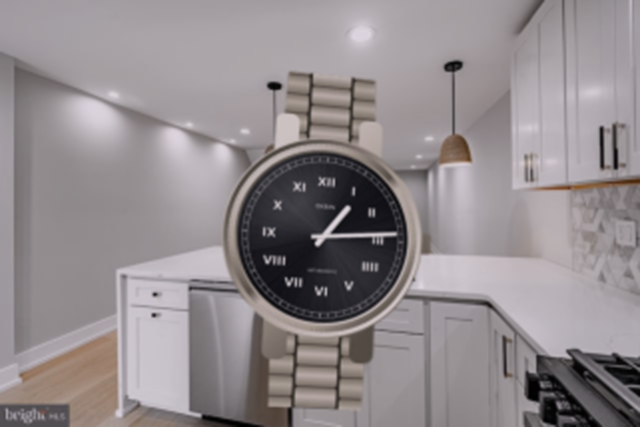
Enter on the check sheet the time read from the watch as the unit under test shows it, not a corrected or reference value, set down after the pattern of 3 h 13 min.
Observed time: 1 h 14 min
